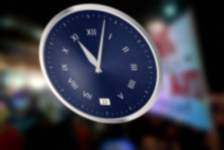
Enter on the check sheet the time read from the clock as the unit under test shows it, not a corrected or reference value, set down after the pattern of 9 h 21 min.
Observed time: 11 h 03 min
